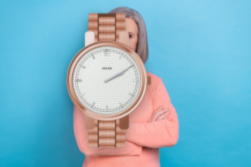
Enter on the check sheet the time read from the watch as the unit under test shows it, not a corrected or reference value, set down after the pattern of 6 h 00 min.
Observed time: 2 h 10 min
